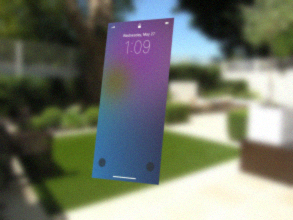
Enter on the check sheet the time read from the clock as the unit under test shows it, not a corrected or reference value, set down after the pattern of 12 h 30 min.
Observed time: 1 h 09 min
